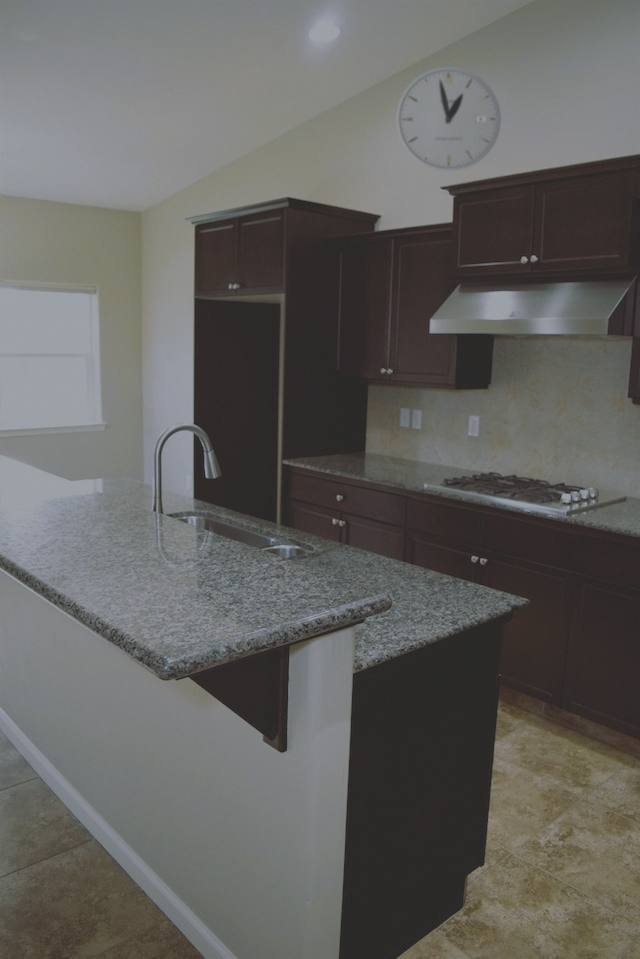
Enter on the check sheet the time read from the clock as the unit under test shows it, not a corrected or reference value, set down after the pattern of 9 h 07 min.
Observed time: 12 h 58 min
